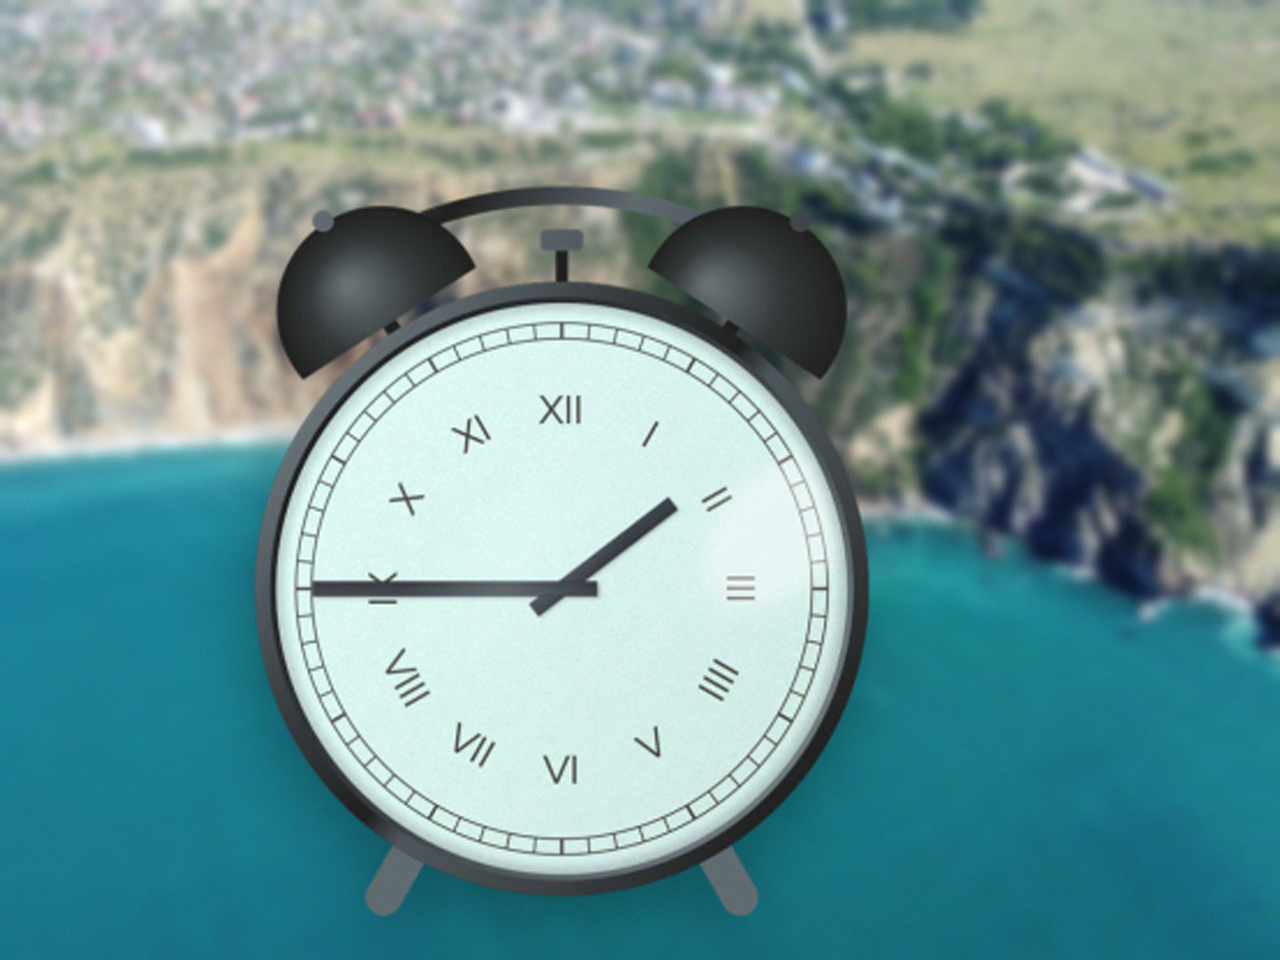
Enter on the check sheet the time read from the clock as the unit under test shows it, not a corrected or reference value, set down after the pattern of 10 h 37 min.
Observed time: 1 h 45 min
